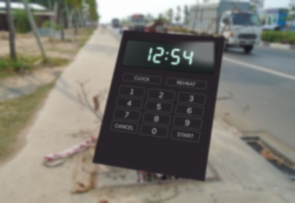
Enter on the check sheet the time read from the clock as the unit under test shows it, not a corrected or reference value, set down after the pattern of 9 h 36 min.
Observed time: 12 h 54 min
